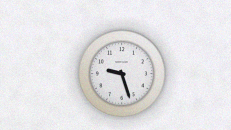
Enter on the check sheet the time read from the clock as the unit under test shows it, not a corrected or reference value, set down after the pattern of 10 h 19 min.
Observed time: 9 h 27 min
